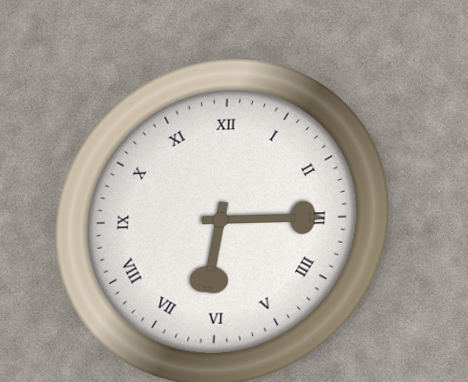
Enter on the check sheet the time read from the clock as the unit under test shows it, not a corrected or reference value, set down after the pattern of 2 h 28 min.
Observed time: 6 h 15 min
